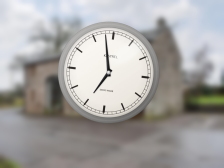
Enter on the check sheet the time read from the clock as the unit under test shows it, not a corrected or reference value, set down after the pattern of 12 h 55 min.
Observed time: 6 h 58 min
